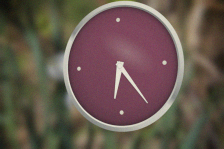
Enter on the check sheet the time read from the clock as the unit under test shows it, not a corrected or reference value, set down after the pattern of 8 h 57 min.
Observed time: 6 h 24 min
